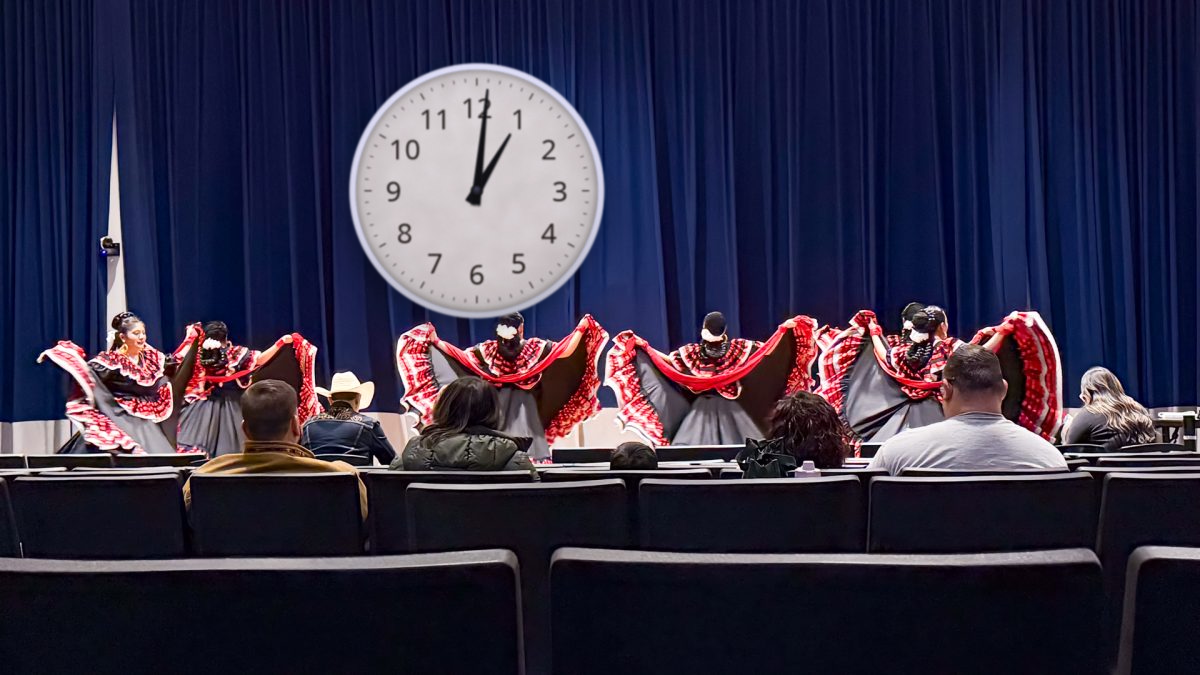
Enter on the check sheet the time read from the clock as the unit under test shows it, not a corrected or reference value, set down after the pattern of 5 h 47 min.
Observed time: 1 h 01 min
